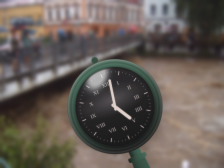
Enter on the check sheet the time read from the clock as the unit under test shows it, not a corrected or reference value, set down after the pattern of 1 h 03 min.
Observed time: 5 h 02 min
